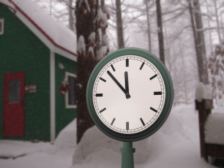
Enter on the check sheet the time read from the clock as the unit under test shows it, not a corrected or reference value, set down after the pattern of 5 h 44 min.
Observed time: 11 h 53 min
